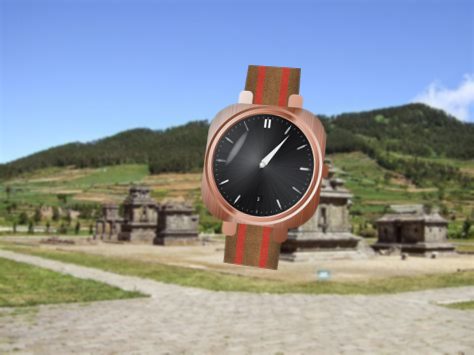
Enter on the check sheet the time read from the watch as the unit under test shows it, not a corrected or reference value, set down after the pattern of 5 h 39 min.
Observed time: 1 h 06 min
